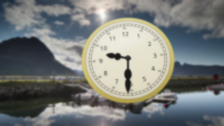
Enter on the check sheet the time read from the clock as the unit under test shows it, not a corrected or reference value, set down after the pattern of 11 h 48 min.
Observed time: 9 h 31 min
